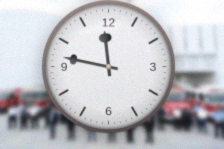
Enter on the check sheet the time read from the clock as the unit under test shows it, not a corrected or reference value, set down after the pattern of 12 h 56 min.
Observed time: 11 h 47 min
